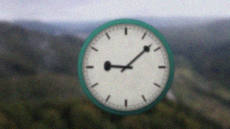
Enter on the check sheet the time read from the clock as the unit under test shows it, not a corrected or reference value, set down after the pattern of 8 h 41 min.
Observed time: 9 h 08 min
